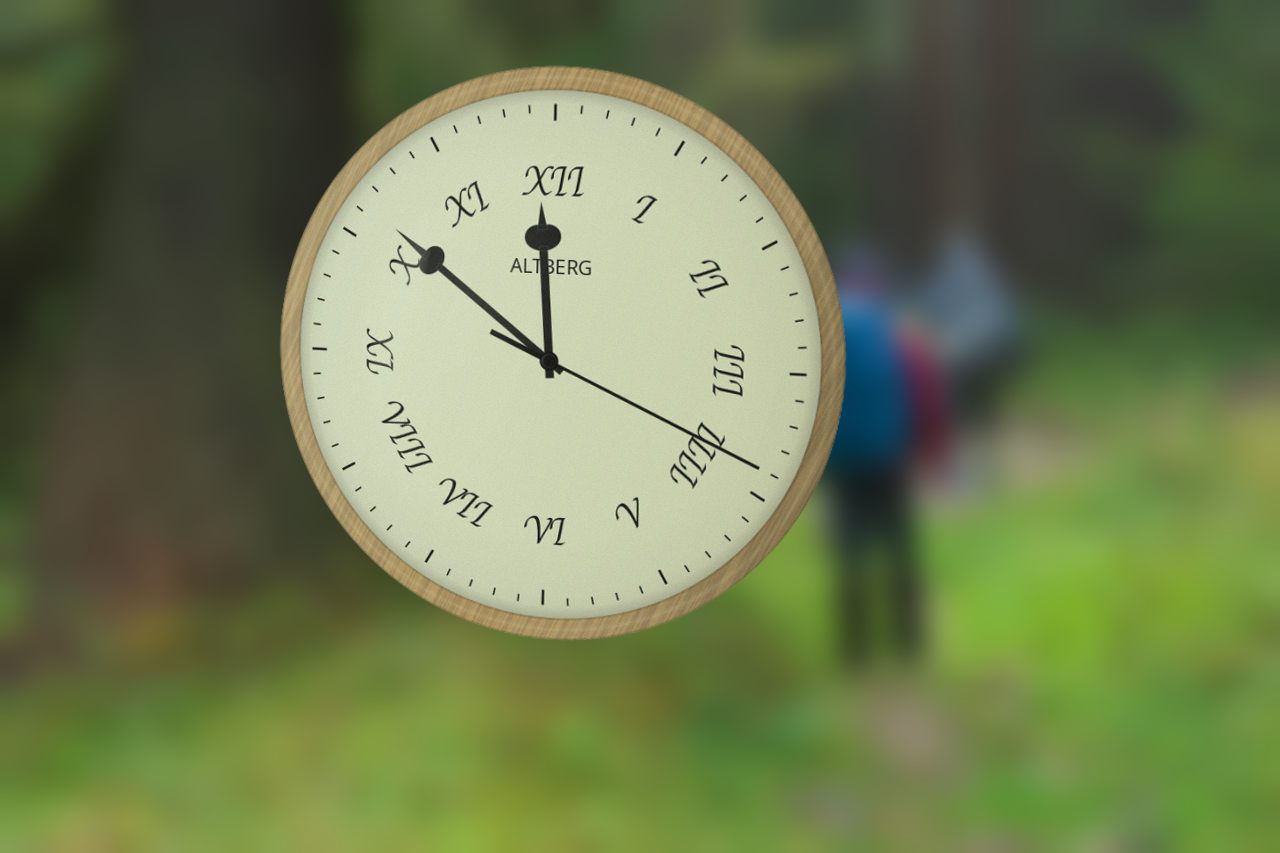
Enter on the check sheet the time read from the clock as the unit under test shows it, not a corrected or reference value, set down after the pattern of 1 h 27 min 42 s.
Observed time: 11 h 51 min 19 s
